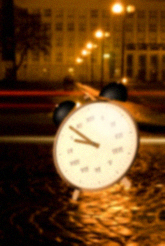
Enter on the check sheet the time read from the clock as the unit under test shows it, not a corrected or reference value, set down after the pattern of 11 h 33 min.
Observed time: 9 h 53 min
